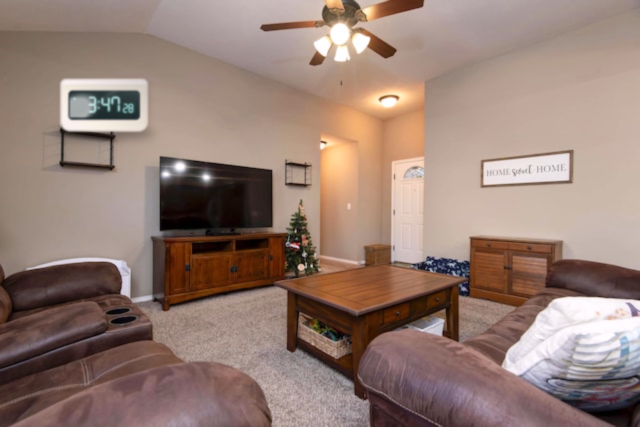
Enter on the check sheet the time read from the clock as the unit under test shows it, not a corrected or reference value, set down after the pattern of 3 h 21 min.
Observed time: 3 h 47 min
